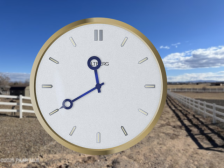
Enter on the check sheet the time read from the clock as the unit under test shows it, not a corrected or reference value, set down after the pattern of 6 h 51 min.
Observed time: 11 h 40 min
